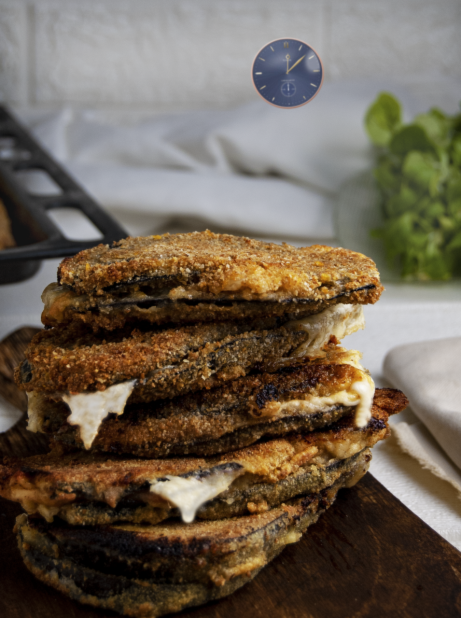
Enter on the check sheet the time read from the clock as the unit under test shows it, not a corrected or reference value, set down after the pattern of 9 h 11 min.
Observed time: 12 h 08 min
